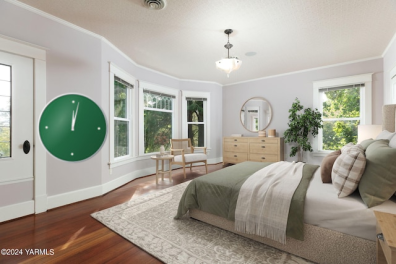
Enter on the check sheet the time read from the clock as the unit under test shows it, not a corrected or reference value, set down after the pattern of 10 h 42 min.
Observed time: 12 h 02 min
